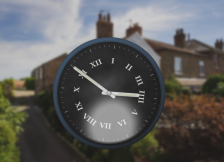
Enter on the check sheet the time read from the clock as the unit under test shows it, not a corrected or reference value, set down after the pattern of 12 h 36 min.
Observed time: 3 h 55 min
